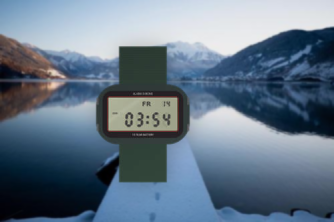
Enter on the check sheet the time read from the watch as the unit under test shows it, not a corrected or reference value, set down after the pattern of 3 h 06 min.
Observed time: 3 h 54 min
